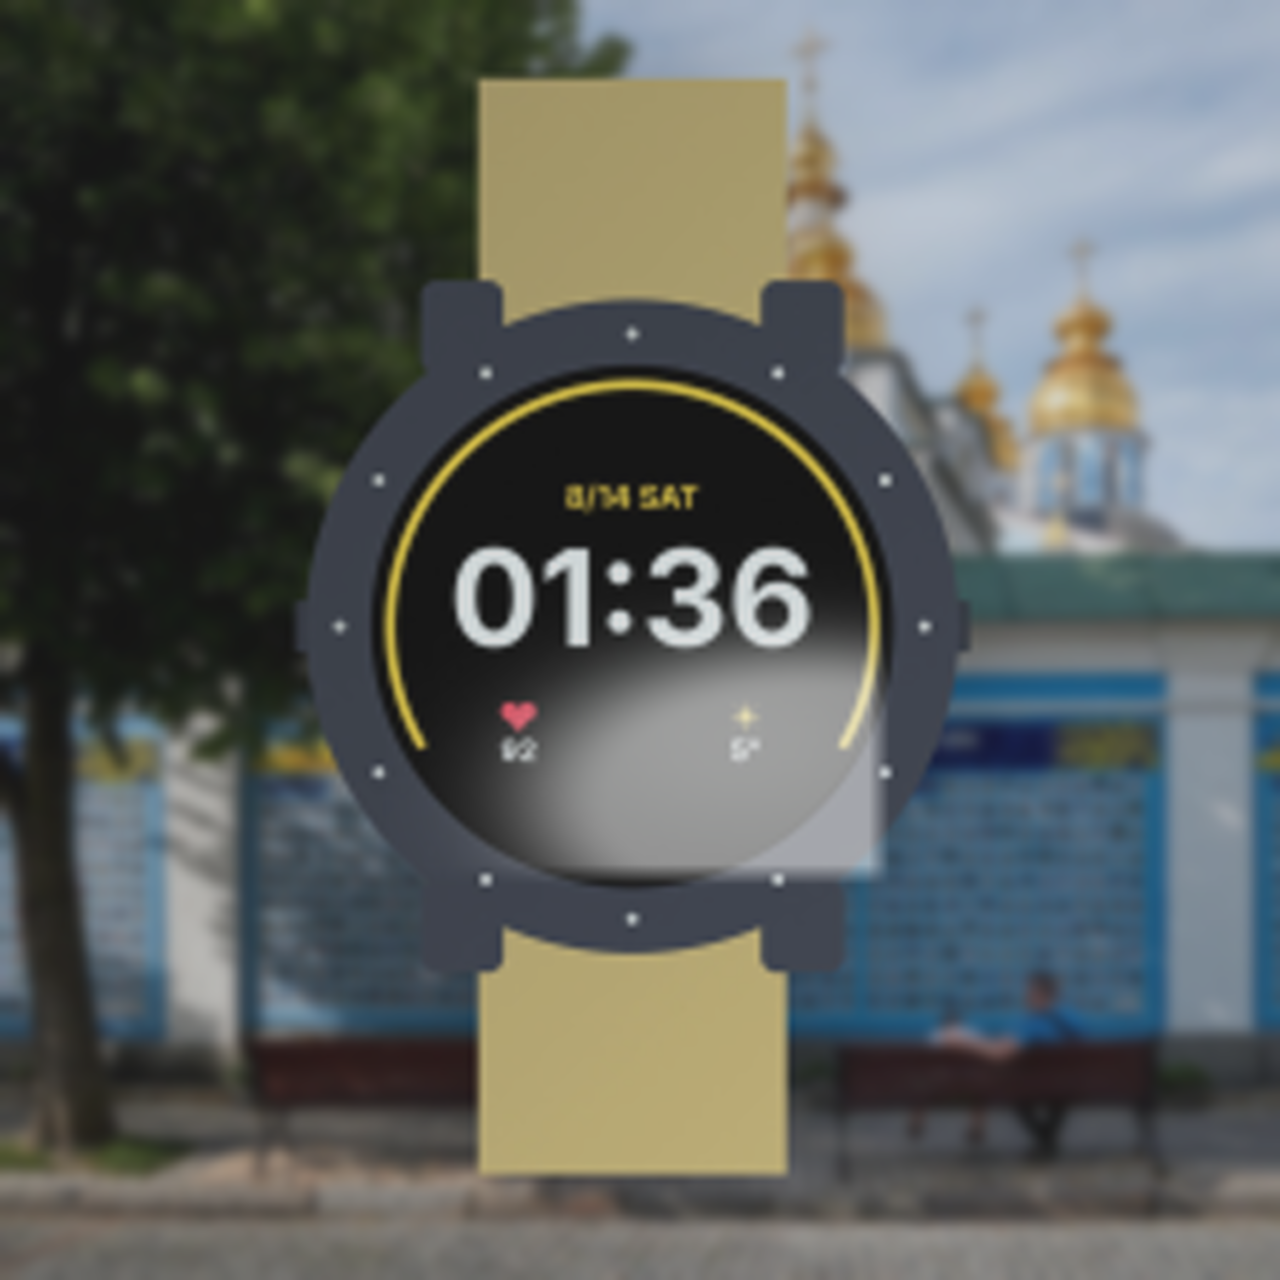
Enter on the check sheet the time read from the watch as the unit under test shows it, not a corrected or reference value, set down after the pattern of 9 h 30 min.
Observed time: 1 h 36 min
